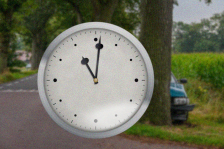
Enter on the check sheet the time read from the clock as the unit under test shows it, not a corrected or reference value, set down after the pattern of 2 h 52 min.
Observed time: 11 h 01 min
